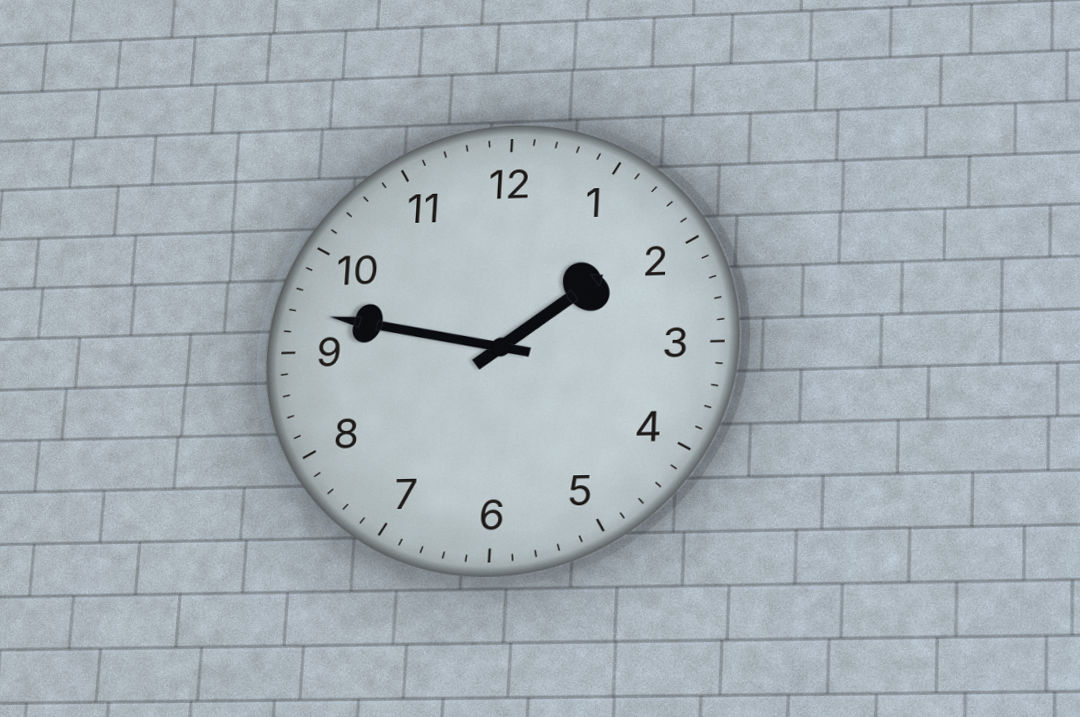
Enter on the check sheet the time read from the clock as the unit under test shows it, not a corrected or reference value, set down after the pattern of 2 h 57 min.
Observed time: 1 h 47 min
